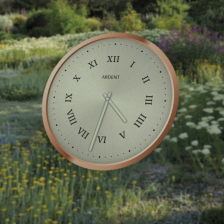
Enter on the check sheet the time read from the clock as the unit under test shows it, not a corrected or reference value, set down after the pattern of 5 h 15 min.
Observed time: 4 h 32 min
